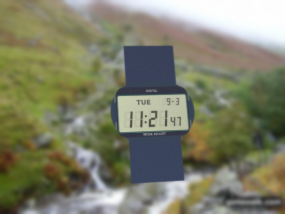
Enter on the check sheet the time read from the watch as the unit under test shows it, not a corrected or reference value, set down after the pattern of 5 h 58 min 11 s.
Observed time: 11 h 21 min 47 s
